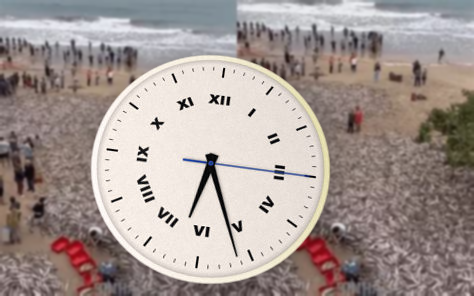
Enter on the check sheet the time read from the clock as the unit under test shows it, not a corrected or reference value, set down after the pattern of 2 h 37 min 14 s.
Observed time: 6 h 26 min 15 s
